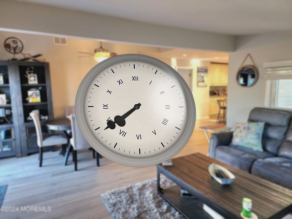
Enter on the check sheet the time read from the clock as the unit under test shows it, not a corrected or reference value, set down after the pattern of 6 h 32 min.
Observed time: 7 h 39 min
